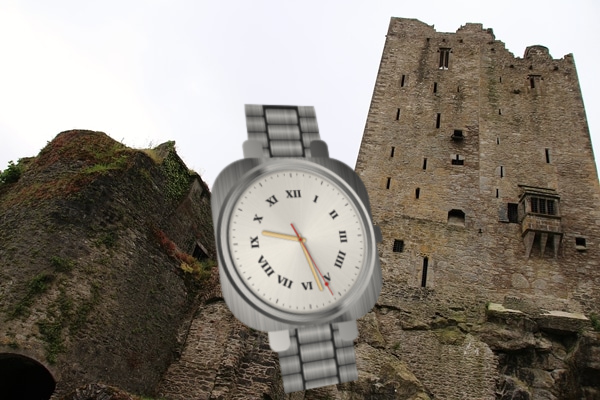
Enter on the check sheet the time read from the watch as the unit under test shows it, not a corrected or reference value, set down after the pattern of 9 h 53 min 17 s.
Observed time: 9 h 27 min 26 s
